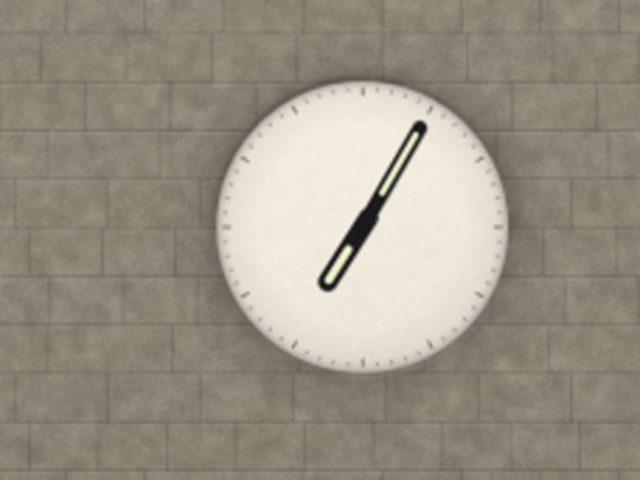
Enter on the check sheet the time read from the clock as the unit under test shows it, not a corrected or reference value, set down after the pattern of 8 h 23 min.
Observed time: 7 h 05 min
